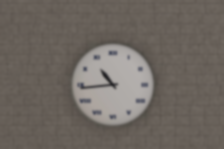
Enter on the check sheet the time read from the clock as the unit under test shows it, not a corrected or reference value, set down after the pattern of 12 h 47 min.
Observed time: 10 h 44 min
